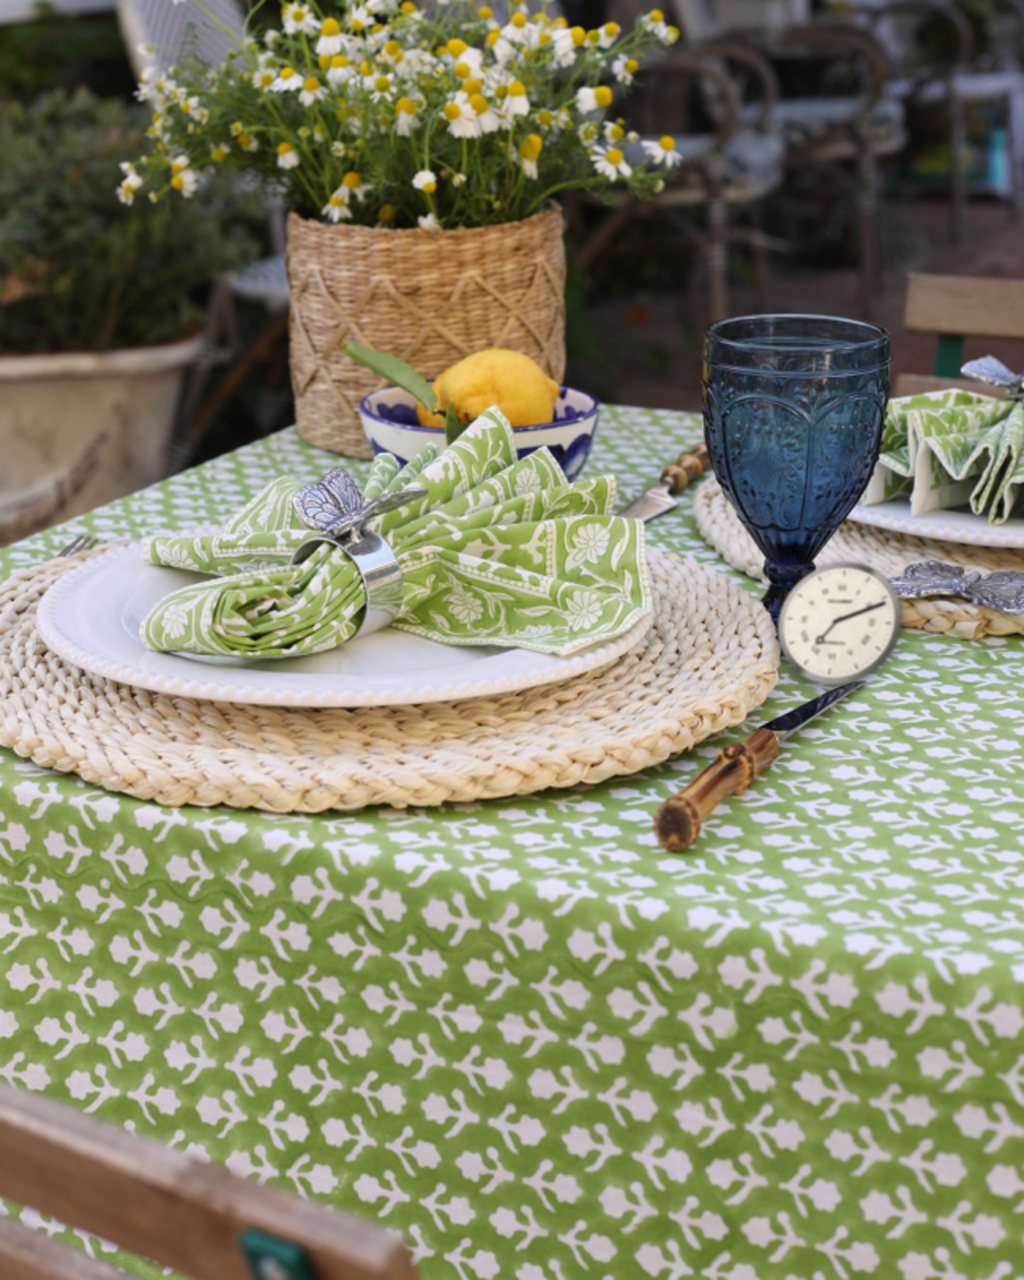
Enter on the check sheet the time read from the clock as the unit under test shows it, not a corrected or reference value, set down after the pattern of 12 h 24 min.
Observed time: 7 h 11 min
